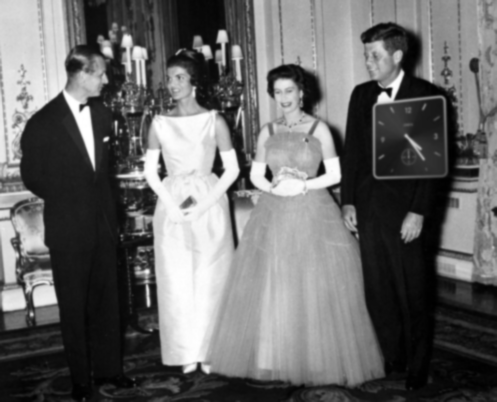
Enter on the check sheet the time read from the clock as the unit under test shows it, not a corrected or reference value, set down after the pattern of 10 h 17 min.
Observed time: 4 h 24 min
